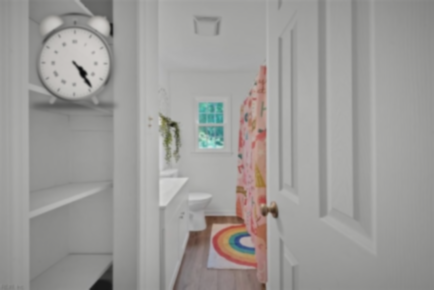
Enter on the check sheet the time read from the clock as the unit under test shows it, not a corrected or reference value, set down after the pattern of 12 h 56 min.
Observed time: 4 h 24 min
